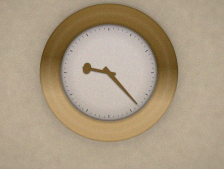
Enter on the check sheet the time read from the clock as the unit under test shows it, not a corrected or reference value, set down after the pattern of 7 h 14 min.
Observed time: 9 h 23 min
